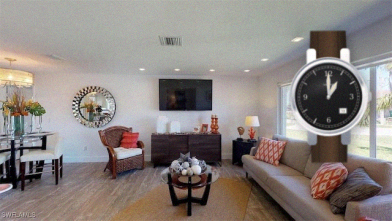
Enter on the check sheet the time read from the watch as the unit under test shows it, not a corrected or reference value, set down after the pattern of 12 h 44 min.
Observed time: 1 h 00 min
